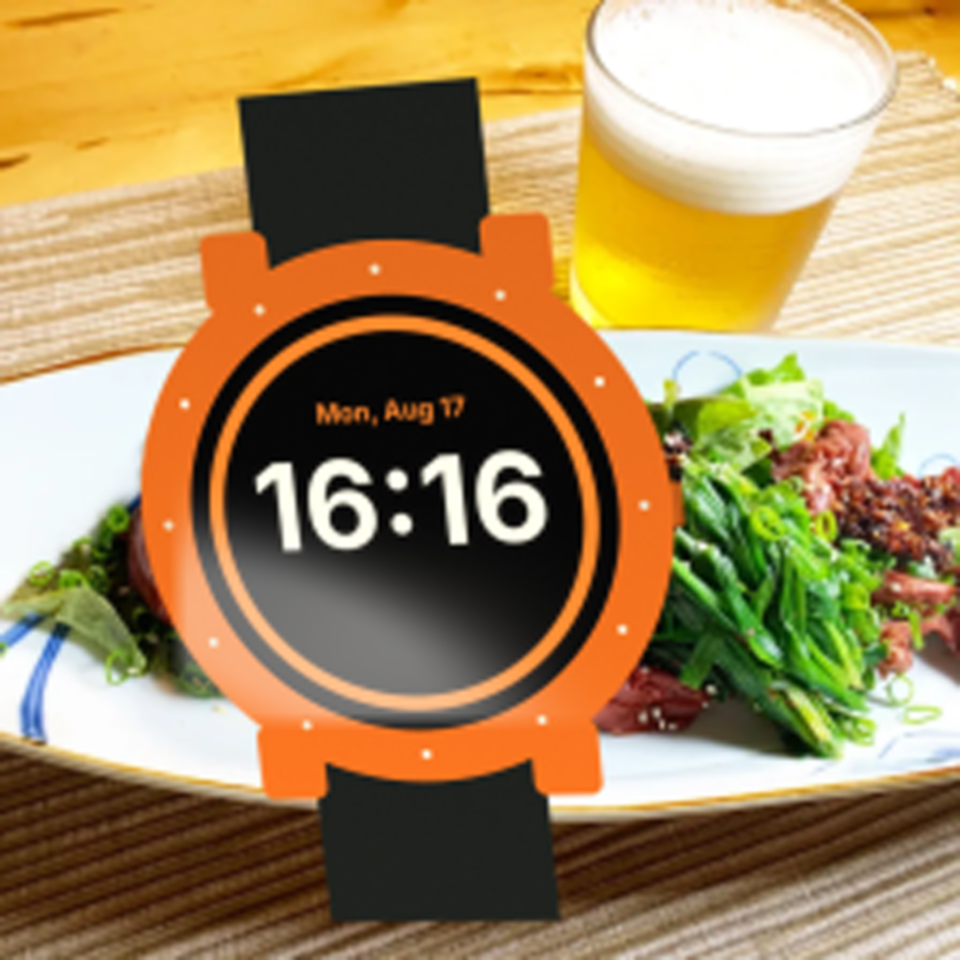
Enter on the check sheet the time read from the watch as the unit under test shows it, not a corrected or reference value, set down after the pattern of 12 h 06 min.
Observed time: 16 h 16 min
